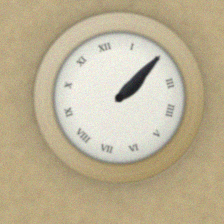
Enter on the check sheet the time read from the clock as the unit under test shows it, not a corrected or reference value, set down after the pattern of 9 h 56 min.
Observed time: 2 h 10 min
